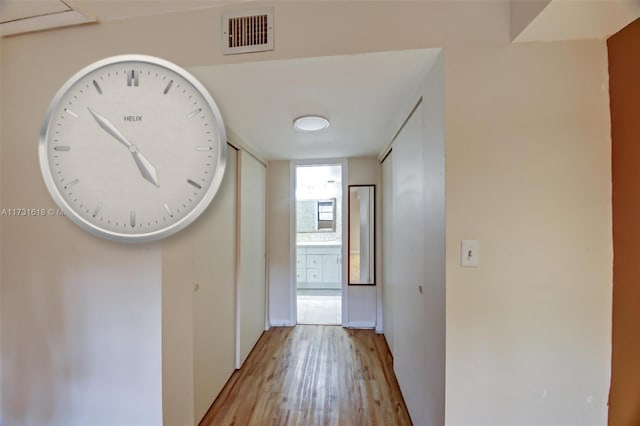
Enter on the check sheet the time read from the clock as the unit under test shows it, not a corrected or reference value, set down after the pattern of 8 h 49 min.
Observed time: 4 h 52 min
